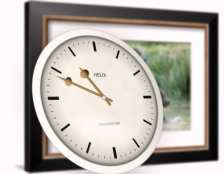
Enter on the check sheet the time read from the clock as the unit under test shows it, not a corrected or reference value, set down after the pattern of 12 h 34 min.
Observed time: 10 h 49 min
